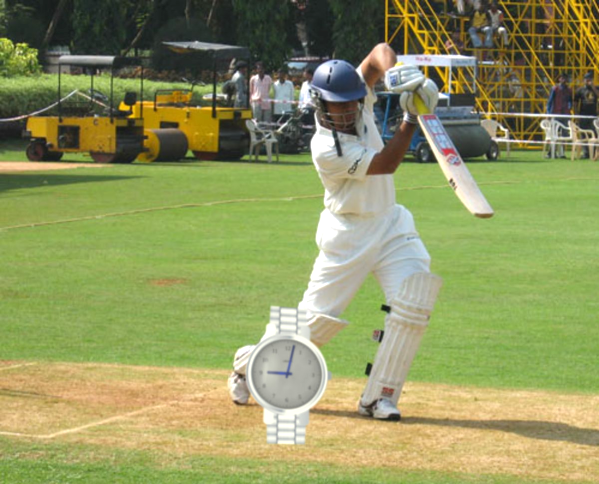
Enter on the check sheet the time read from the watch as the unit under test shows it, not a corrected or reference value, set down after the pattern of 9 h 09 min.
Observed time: 9 h 02 min
